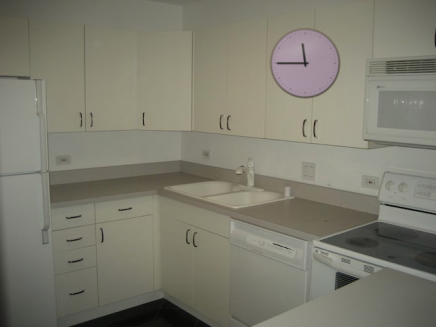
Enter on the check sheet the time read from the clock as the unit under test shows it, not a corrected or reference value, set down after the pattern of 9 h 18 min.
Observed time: 11 h 45 min
